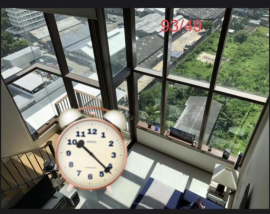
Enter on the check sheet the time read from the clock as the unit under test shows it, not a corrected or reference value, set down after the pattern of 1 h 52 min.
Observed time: 10 h 22 min
